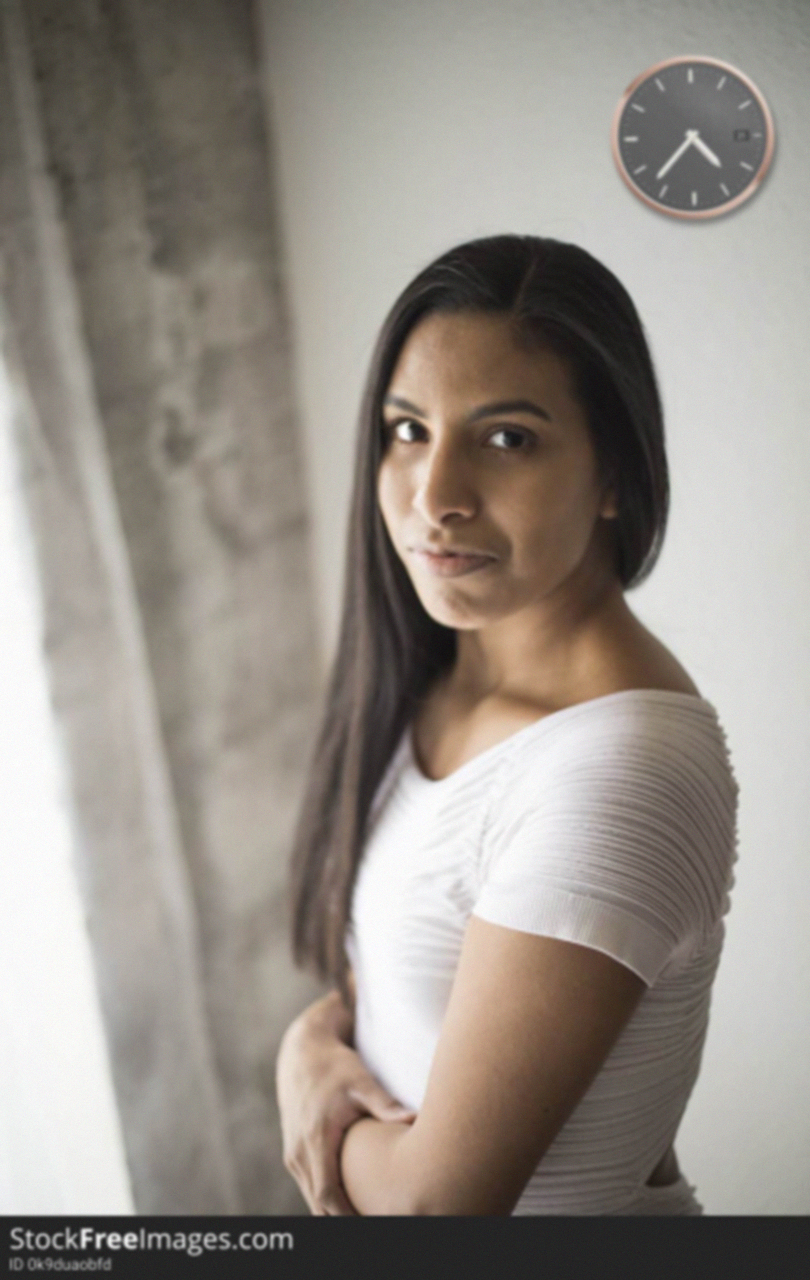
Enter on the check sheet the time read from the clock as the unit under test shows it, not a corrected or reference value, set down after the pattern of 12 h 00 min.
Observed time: 4 h 37 min
